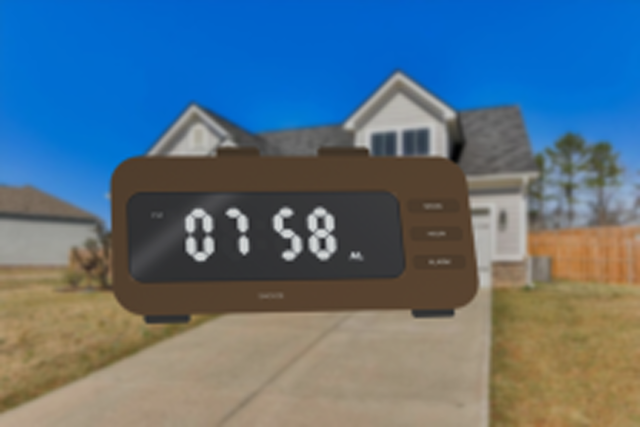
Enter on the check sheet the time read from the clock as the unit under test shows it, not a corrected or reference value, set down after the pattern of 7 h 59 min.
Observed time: 7 h 58 min
